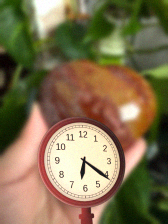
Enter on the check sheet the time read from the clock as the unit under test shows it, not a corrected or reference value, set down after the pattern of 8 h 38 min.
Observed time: 6 h 21 min
